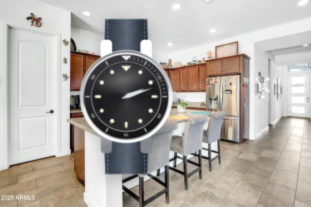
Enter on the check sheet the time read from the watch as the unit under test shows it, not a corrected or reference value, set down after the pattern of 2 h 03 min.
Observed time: 2 h 12 min
